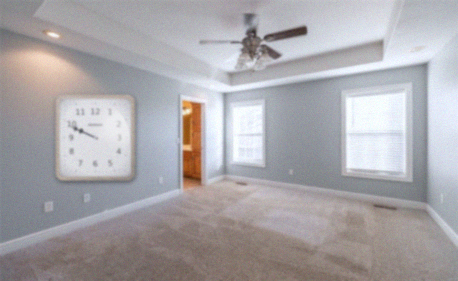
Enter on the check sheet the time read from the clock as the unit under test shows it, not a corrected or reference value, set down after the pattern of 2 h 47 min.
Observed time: 9 h 49 min
